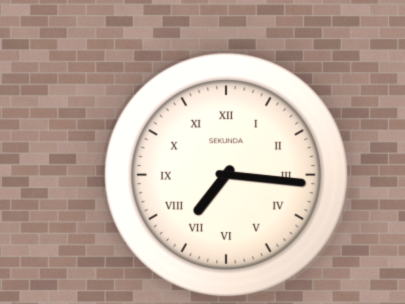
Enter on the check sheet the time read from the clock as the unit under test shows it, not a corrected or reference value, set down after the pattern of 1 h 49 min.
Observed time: 7 h 16 min
